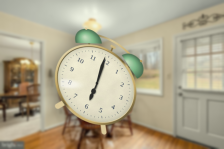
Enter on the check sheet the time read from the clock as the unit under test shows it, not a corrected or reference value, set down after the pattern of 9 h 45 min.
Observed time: 5 h 59 min
